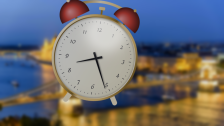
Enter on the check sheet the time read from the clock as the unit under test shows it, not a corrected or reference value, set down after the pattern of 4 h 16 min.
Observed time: 8 h 26 min
